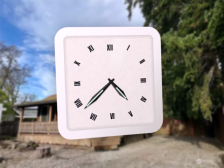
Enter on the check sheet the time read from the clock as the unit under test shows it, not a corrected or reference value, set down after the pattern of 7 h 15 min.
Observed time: 4 h 38 min
